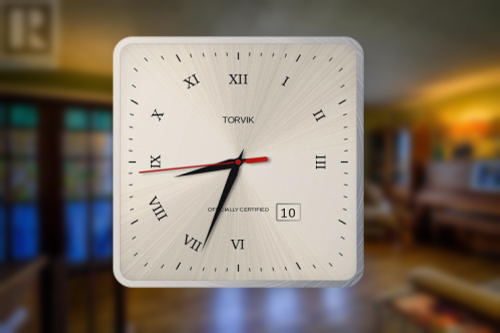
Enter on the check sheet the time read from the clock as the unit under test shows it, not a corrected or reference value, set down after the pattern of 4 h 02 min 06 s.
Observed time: 8 h 33 min 44 s
